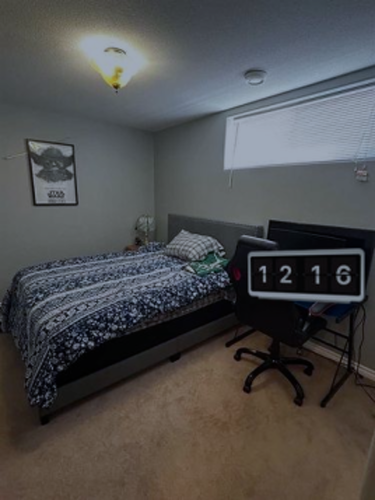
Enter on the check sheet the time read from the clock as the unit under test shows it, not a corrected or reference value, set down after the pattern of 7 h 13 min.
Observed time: 12 h 16 min
